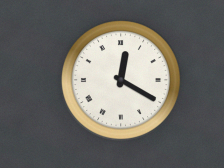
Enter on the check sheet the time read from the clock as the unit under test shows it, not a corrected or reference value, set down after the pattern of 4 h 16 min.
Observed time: 12 h 20 min
